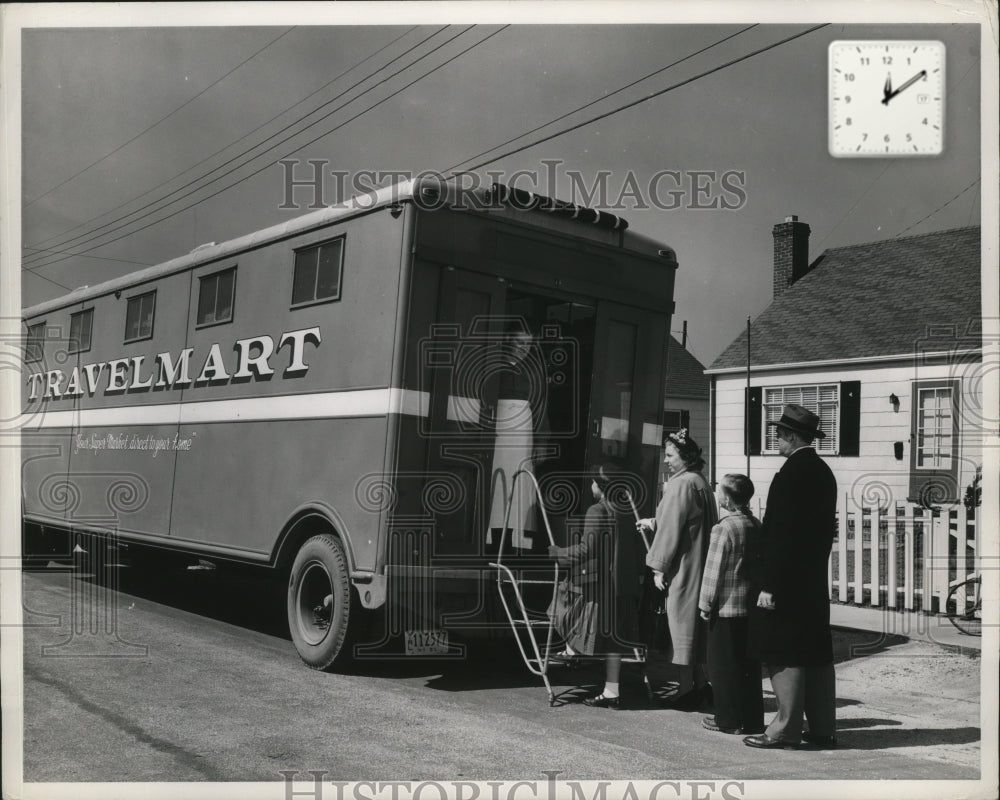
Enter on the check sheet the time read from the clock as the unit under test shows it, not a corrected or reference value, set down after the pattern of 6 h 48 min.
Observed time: 12 h 09 min
